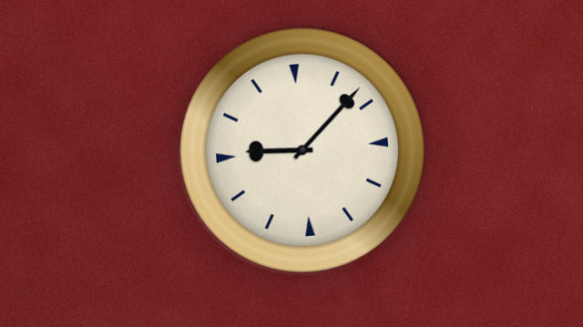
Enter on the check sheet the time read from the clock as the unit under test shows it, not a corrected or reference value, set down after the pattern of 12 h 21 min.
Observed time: 9 h 08 min
